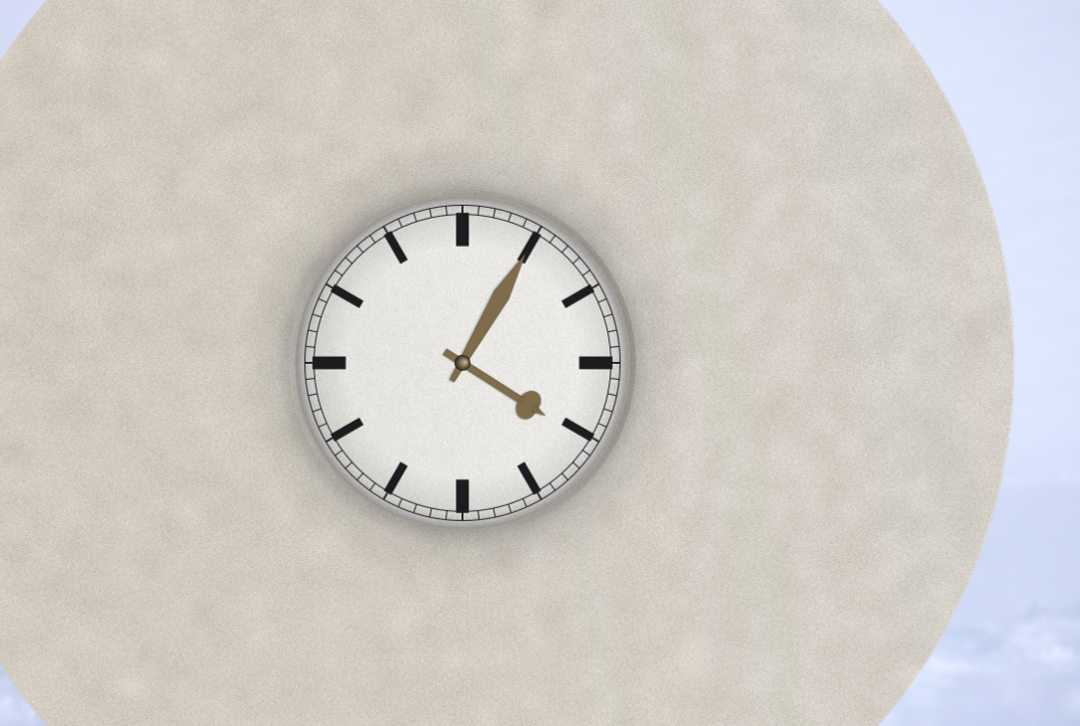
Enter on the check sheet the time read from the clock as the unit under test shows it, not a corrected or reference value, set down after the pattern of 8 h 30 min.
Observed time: 4 h 05 min
